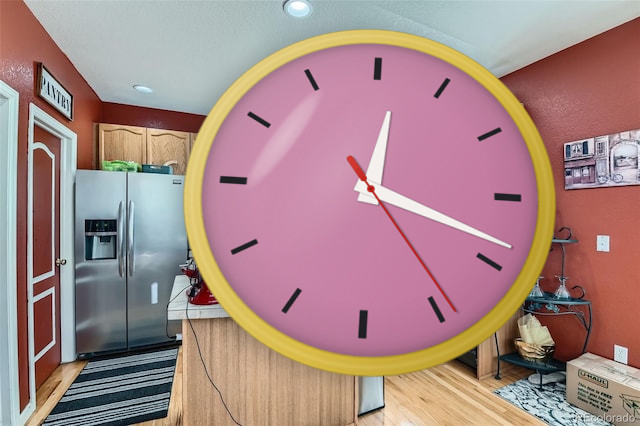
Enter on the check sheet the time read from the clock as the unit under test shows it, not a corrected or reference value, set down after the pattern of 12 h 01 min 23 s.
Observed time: 12 h 18 min 24 s
